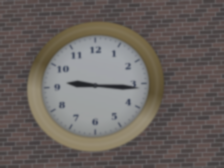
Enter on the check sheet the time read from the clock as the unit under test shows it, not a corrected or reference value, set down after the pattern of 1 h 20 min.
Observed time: 9 h 16 min
